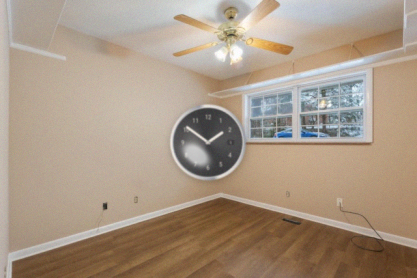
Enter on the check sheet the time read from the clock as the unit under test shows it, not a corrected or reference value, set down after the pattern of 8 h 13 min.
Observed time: 1 h 51 min
